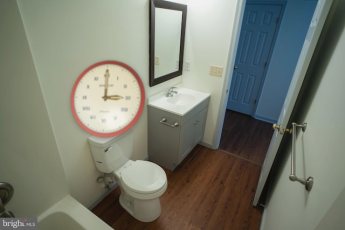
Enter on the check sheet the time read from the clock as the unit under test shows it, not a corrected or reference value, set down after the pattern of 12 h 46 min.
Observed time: 3 h 00 min
